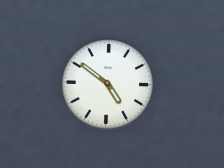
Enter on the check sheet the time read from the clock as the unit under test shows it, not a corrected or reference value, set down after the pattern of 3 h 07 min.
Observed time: 4 h 51 min
